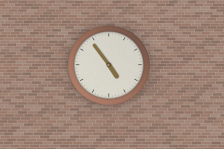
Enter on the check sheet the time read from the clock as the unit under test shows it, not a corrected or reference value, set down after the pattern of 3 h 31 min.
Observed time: 4 h 54 min
